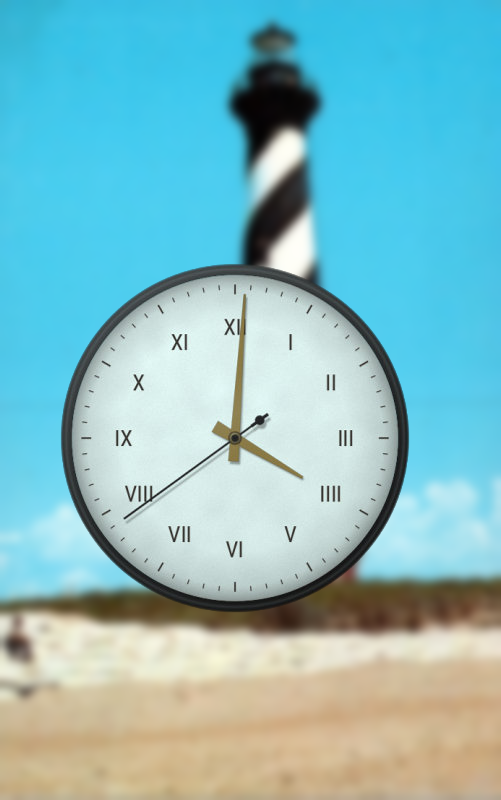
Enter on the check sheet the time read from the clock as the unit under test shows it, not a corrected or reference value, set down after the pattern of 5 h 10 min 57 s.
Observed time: 4 h 00 min 39 s
